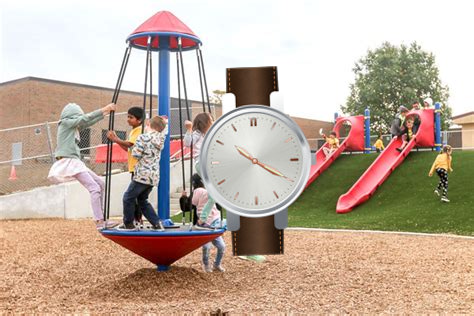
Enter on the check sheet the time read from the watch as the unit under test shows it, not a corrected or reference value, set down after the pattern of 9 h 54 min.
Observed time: 10 h 20 min
